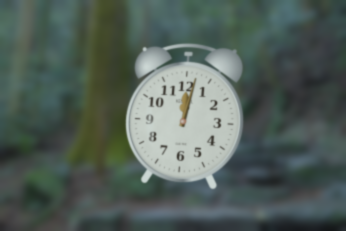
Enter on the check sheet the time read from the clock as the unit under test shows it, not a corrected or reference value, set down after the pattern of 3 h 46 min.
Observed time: 12 h 02 min
